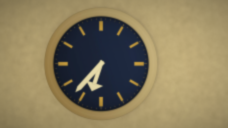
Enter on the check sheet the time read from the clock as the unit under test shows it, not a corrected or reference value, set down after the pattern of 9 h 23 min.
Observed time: 6 h 37 min
